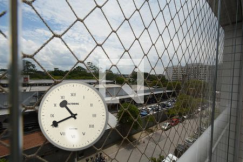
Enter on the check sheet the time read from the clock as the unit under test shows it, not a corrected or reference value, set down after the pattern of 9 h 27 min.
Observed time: 10 h 41 min
